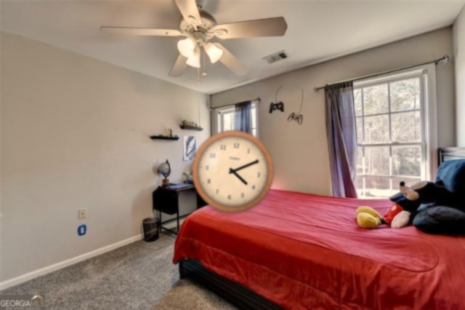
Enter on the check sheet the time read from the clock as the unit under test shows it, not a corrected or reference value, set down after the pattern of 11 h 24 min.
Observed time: 4 h 10 min
